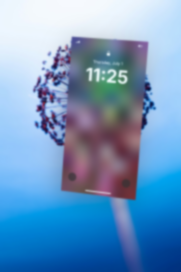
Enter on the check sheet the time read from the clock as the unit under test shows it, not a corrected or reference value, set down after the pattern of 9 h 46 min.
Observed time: 11 h 25 min
